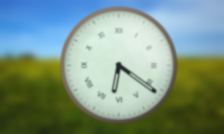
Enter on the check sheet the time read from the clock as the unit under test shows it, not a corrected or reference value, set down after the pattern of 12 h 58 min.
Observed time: 6 h 21 min
